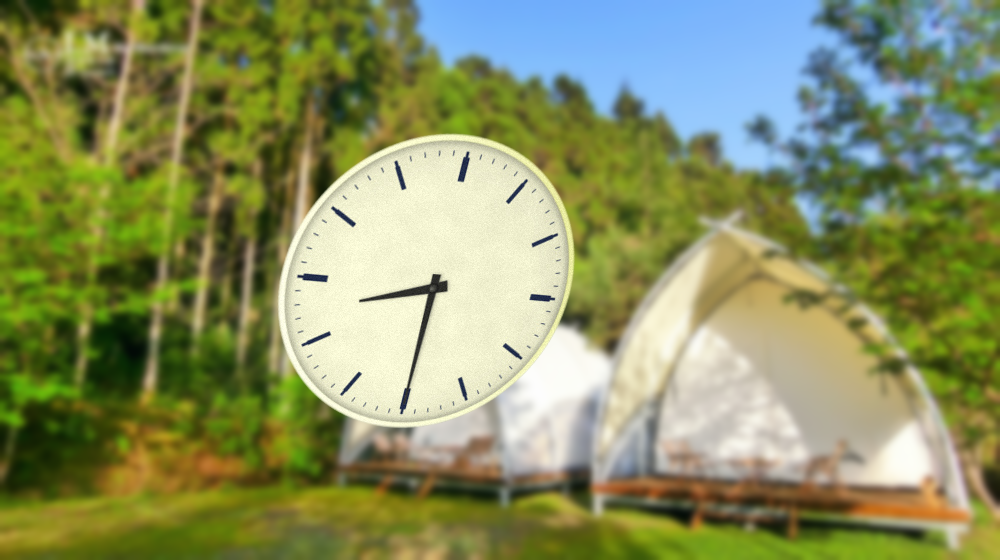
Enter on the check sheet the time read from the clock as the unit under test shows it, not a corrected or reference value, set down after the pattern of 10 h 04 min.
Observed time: 8 h 30 min
